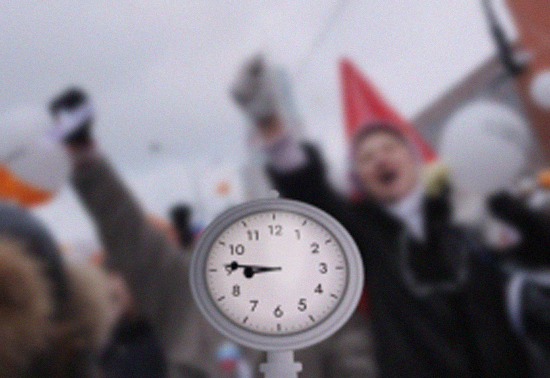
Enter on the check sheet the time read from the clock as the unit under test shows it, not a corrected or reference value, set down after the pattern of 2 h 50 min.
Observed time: 8 h 46 min
